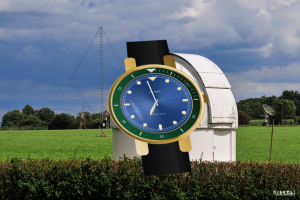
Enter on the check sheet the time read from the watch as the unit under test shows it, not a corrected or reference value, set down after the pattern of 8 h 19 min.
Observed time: 6 h 58 min
